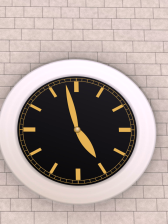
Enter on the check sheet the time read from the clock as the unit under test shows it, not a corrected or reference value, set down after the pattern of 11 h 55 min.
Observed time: 4 h 58 min
